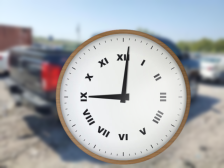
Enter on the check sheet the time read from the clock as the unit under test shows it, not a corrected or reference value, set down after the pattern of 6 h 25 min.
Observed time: 9 h 01 min
